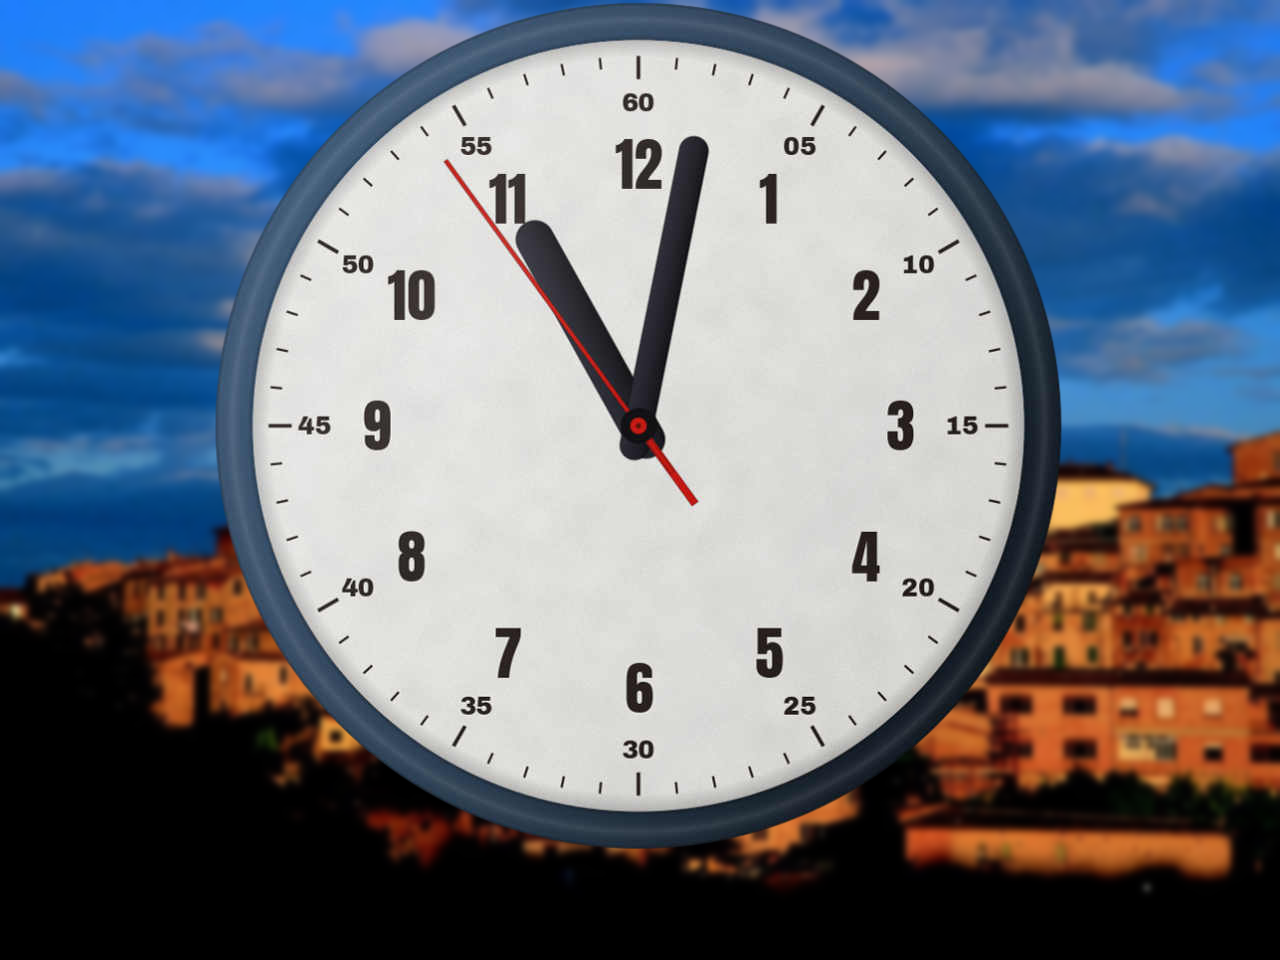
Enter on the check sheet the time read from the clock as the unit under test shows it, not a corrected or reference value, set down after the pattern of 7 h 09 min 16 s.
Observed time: 11 h 01 min 54 s
